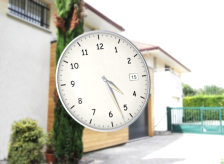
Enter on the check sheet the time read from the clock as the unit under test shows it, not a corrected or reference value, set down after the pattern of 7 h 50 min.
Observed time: 4 h 27 min
